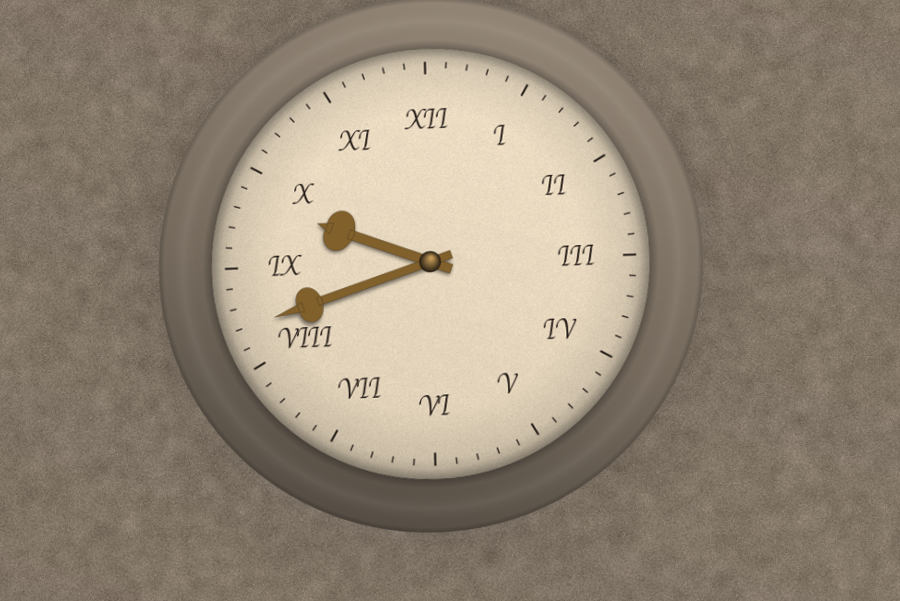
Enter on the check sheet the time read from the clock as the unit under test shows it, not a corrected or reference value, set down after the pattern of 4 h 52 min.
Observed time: 9 h 42 min
